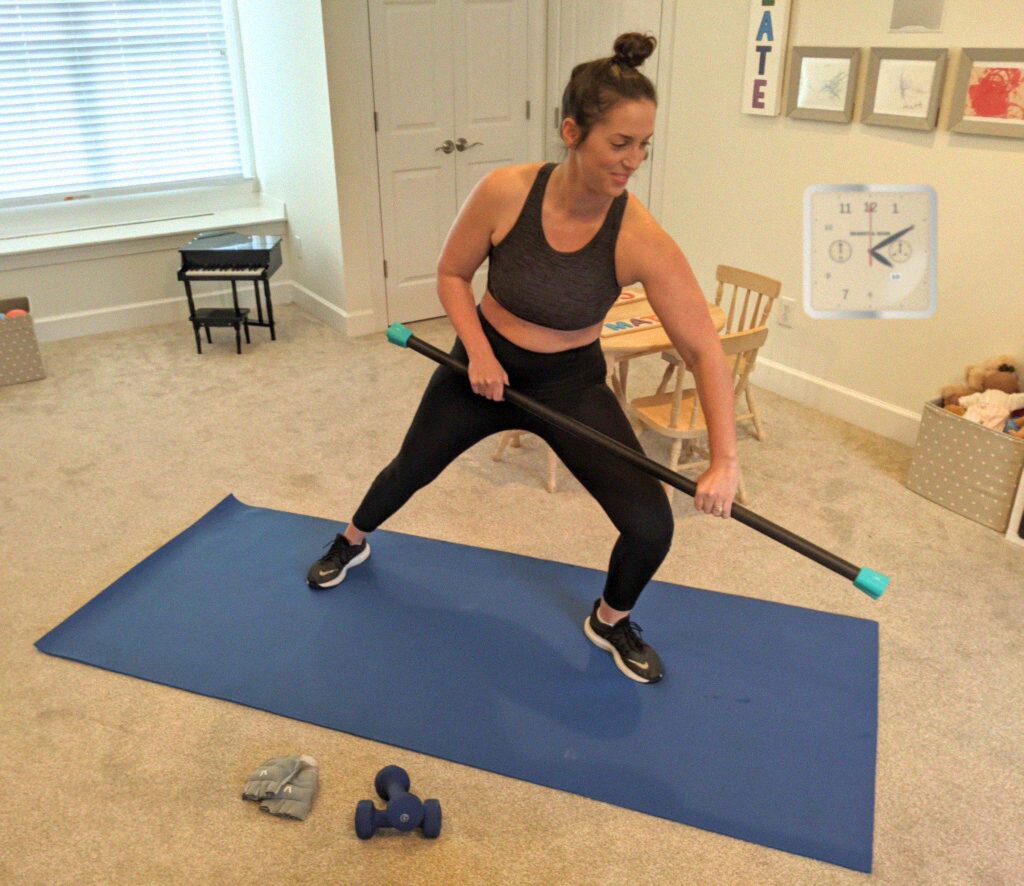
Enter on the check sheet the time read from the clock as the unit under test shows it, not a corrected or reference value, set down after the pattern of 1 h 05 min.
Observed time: 4 h 10 min
